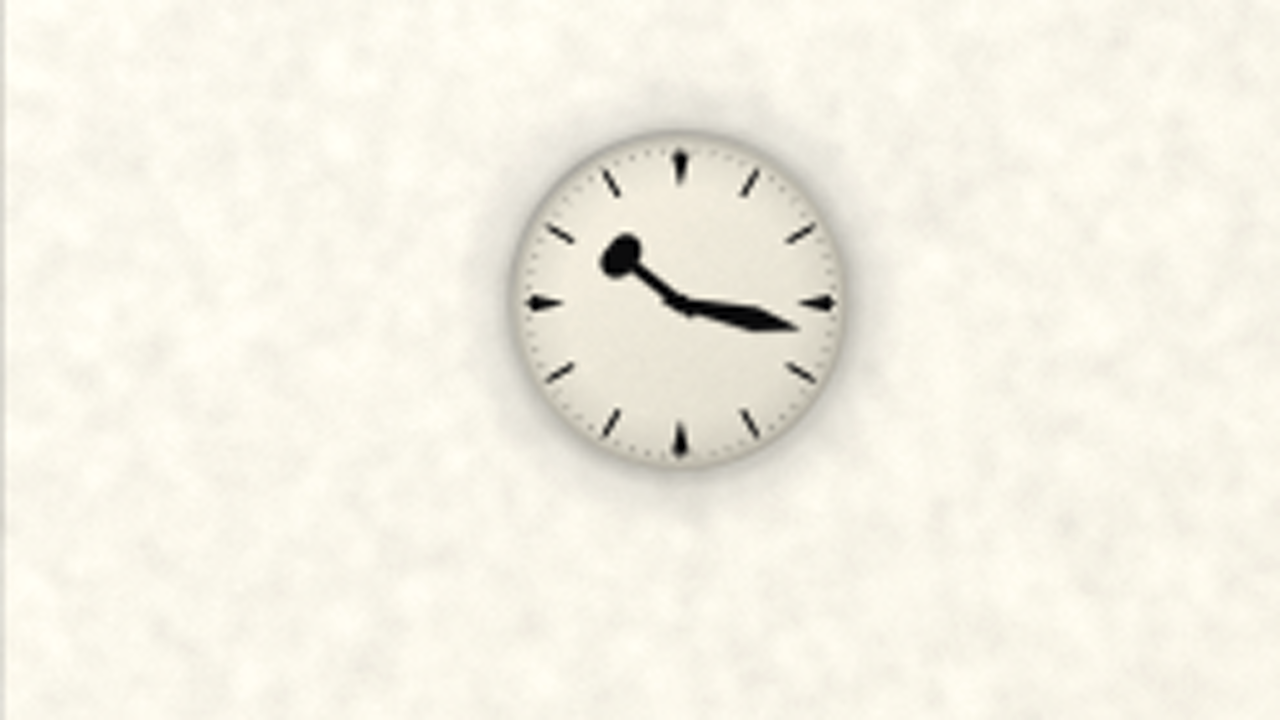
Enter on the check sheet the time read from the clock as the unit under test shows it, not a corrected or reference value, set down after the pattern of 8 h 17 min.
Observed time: 10 h 17 min
